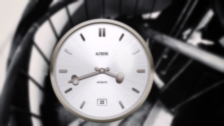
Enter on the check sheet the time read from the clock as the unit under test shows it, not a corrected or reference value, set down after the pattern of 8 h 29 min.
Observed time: 3 h 42 min
